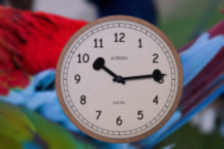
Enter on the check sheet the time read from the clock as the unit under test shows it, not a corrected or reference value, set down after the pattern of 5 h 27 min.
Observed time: 10 h 14 min
